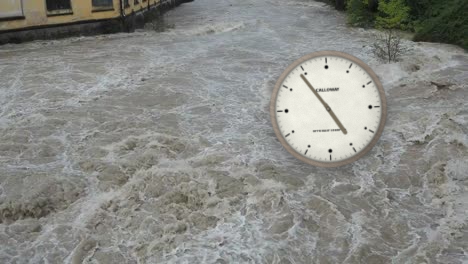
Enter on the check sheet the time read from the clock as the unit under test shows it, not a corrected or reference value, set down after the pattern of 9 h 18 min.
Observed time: 4 h 54 min
